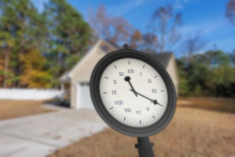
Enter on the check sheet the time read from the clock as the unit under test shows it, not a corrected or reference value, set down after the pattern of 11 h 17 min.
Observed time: 11 h 20 min
